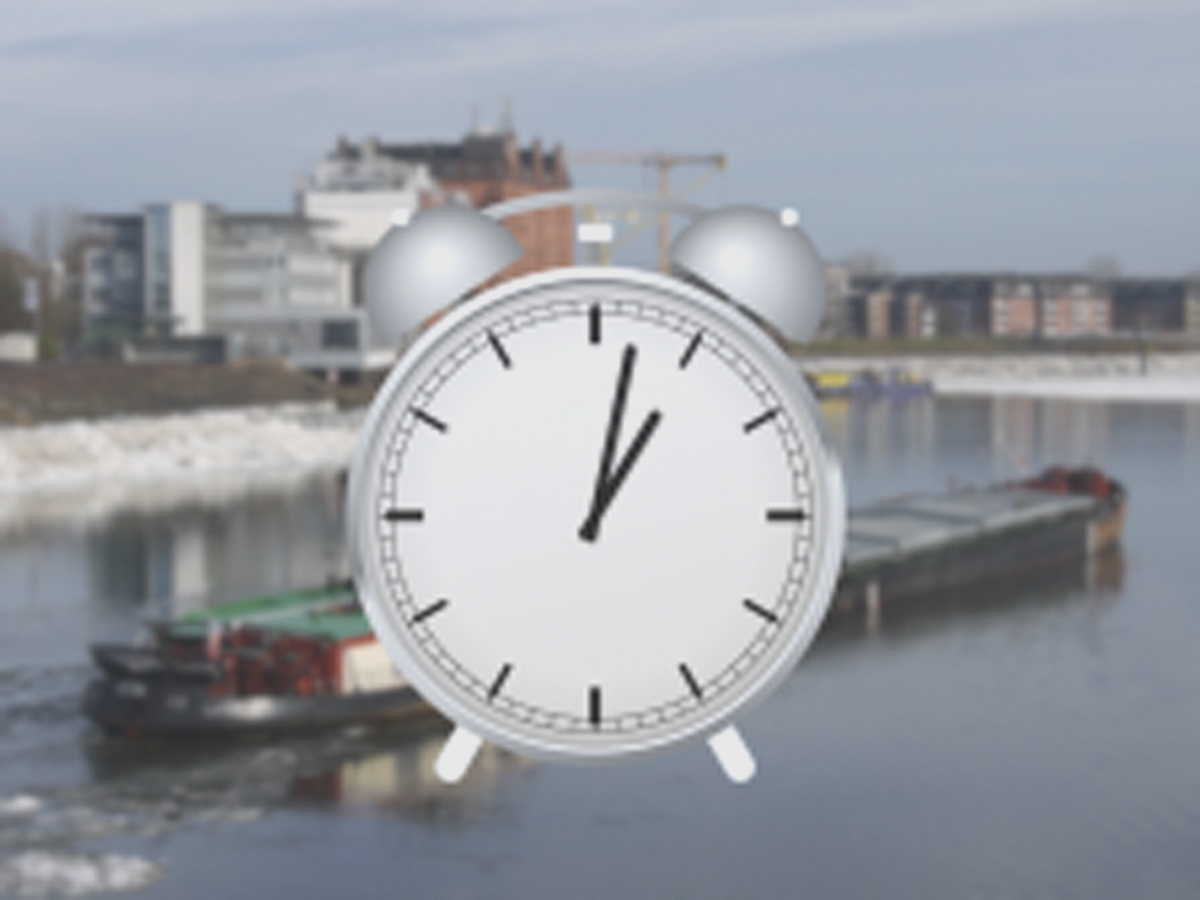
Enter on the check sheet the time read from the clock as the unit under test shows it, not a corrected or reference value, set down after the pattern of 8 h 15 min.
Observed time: 1 h 02 min
